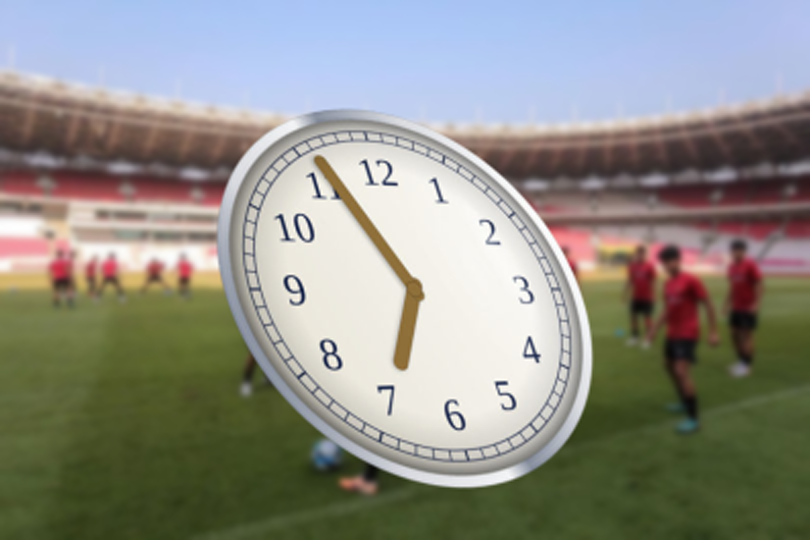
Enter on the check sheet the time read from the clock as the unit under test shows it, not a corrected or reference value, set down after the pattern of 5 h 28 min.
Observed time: 6 h 56 min
